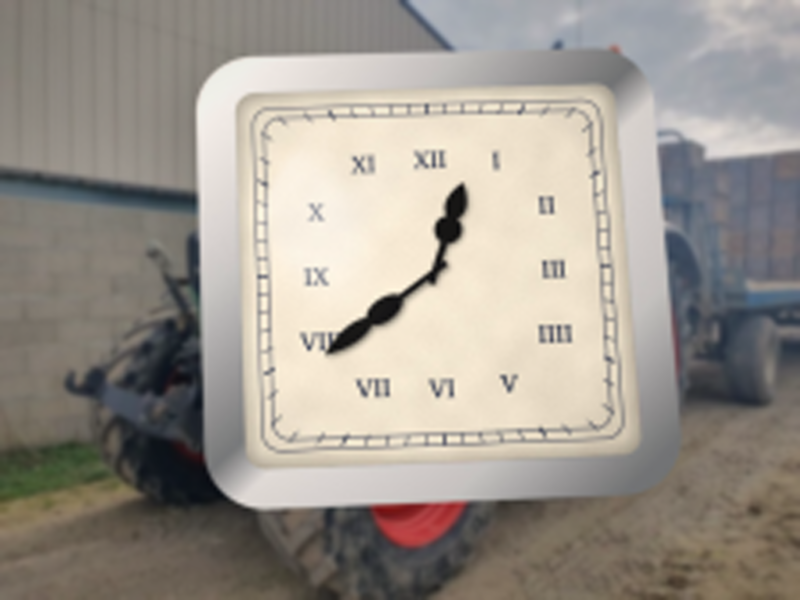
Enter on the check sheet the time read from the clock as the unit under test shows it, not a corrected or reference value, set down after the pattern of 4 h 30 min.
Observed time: 12 h 39 min
